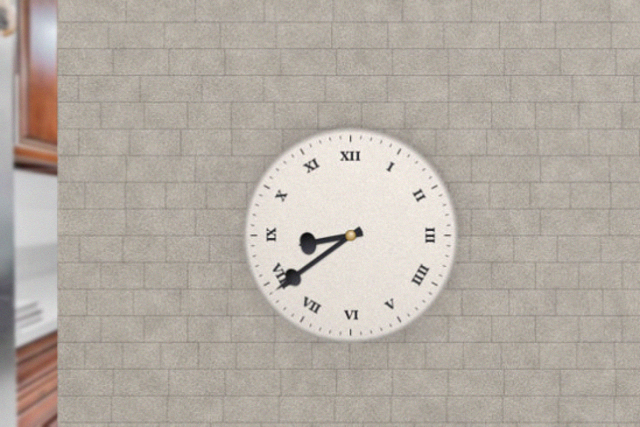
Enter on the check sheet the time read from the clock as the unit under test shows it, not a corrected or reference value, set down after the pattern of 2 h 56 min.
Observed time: 8 h 39 min
